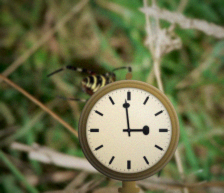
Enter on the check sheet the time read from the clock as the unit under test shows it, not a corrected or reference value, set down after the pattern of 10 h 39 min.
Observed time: 2 h 59 min
